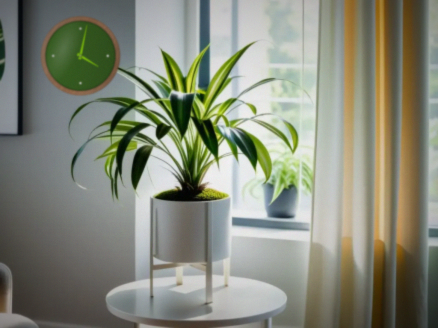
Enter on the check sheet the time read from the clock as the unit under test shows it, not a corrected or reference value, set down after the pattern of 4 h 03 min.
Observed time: 4 h 02 min
